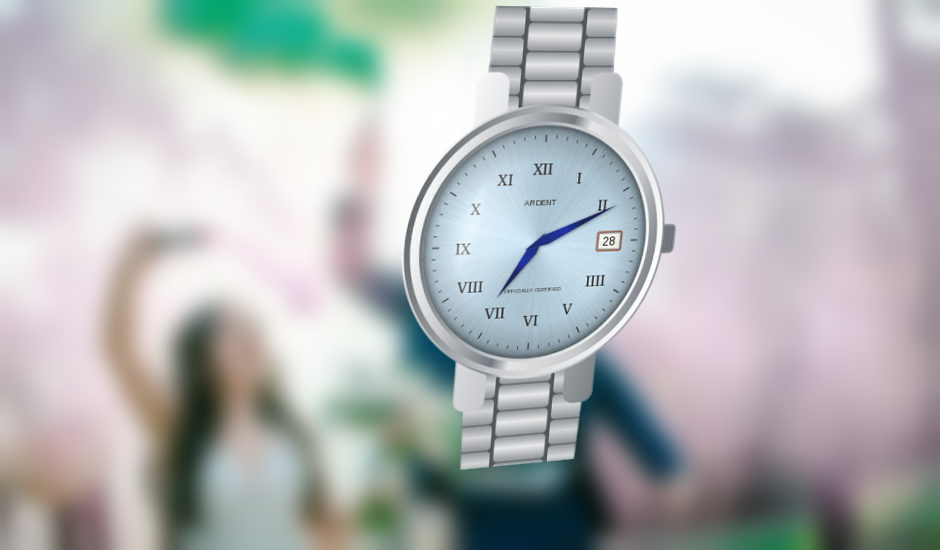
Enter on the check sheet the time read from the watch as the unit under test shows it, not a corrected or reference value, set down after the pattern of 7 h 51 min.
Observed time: 7 h 11 min
